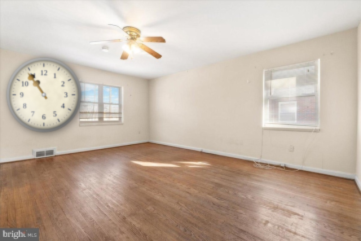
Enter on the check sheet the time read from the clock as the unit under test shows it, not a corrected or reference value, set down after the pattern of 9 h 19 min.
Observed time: 10 h 54 min
